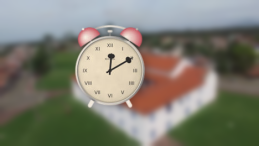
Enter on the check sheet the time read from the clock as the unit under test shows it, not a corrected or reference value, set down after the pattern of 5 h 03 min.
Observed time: 12 h 10 min
